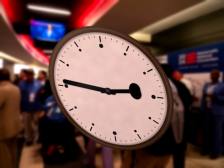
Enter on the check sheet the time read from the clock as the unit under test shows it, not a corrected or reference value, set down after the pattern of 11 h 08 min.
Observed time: 2 h 46 min
